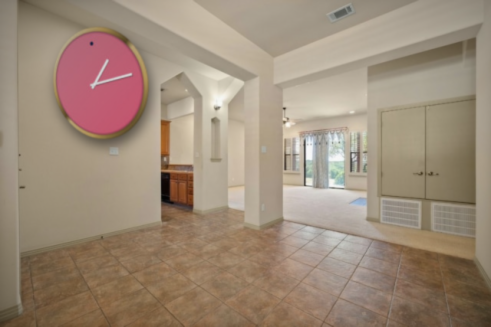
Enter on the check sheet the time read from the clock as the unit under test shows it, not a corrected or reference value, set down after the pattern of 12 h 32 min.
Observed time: 1 h 13 min
